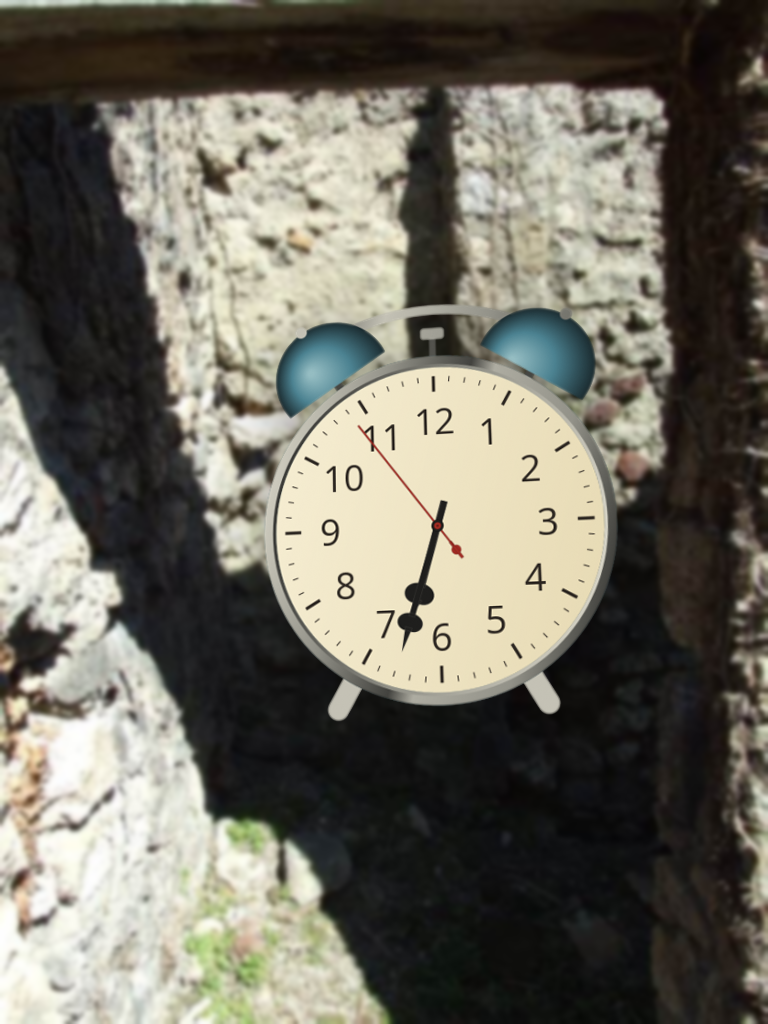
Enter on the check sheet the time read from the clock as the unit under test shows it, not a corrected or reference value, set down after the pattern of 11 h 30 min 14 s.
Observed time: 6 h 32 min 54 s
